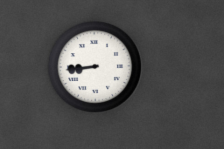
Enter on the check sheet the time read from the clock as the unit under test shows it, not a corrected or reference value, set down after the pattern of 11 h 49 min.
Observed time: 8 h 44 min
